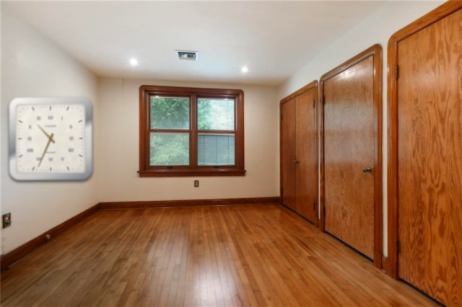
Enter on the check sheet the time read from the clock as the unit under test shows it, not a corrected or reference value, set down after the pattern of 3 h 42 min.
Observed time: 10 h 34 min
